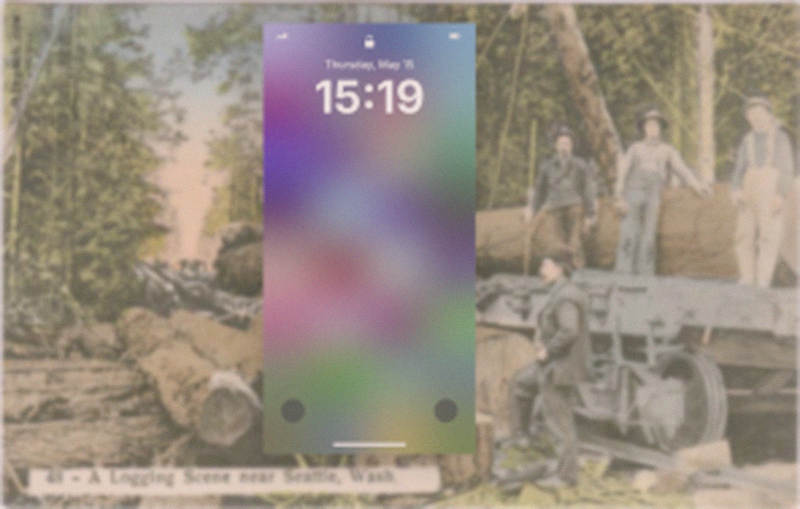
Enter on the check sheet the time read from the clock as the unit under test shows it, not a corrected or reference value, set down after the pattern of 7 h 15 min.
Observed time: 15 h 19 min
